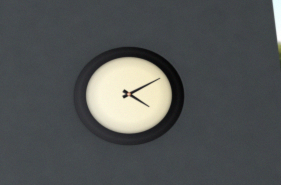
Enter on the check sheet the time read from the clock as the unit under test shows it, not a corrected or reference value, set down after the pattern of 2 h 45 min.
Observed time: 4 h 10 min
